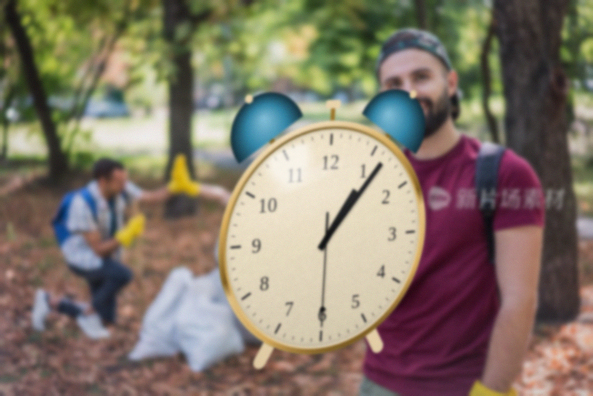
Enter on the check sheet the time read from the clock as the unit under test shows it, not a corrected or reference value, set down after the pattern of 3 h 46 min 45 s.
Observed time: 1 h 06 min 30 s
